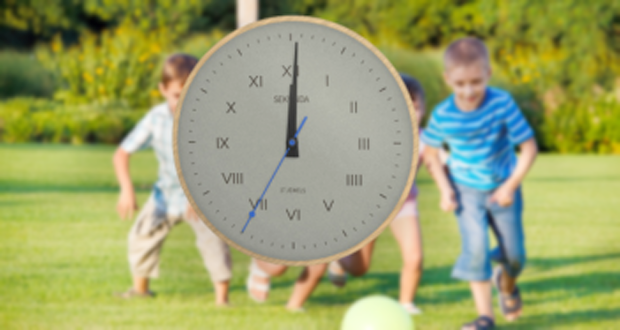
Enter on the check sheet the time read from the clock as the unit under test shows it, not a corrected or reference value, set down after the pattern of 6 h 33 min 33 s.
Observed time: 12 h 00 min 35 s
